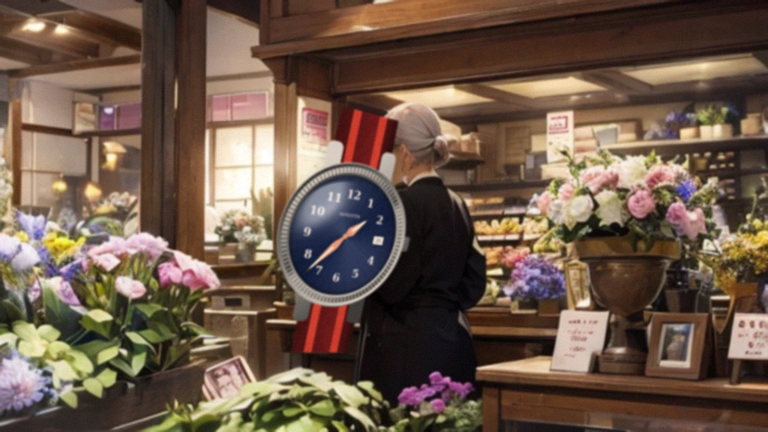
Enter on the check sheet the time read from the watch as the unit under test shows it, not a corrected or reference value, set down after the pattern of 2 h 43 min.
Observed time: 1 h 37 min
